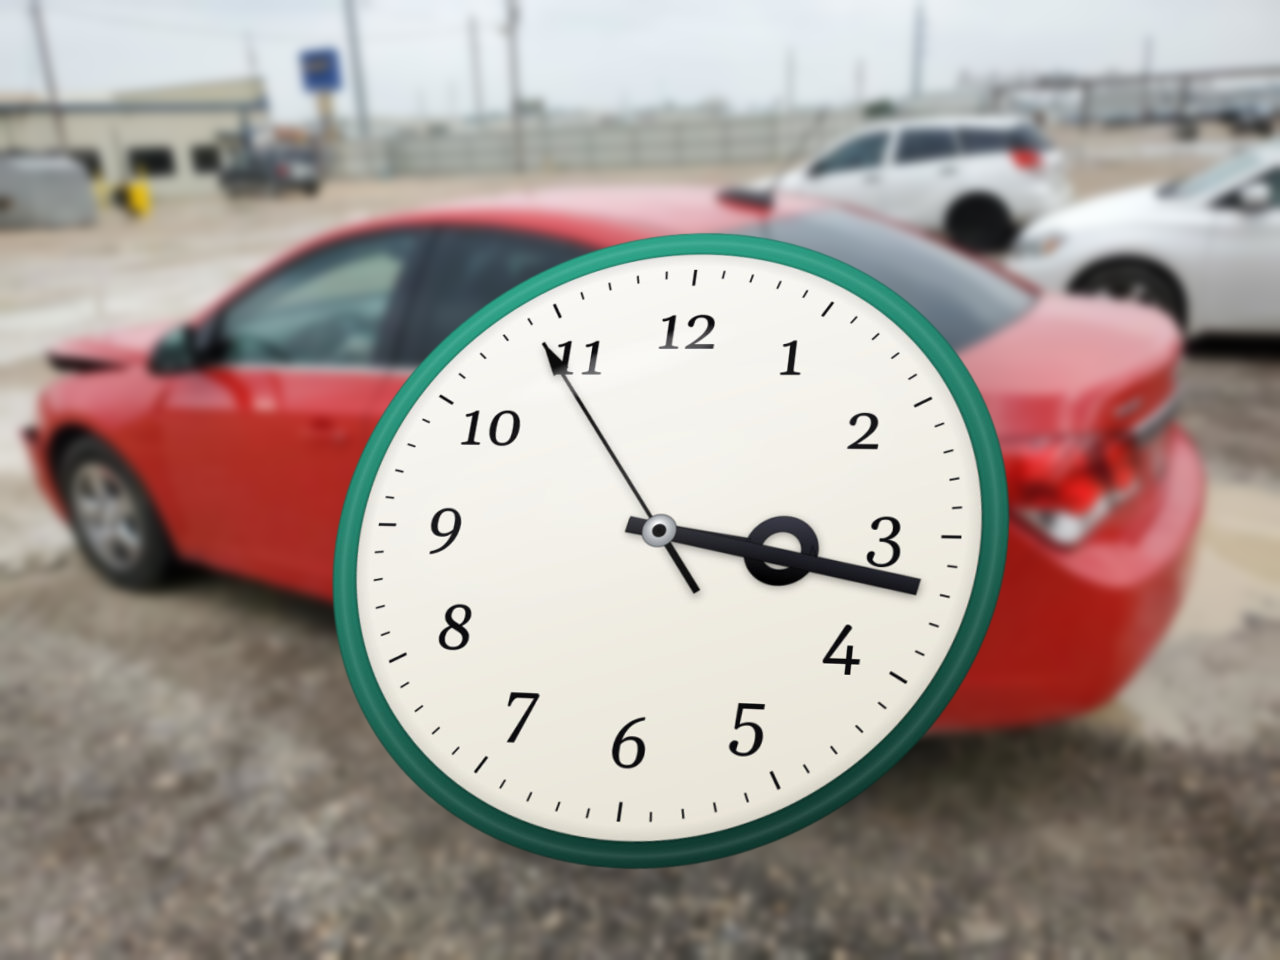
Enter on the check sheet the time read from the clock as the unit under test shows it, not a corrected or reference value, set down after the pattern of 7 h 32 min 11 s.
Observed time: 3 h 16 min 54 s
